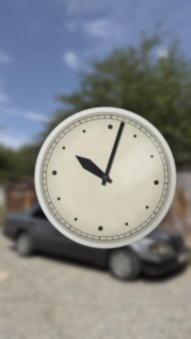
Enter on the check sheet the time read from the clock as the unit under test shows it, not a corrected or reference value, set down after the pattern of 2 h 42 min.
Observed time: 10 h 02 min
